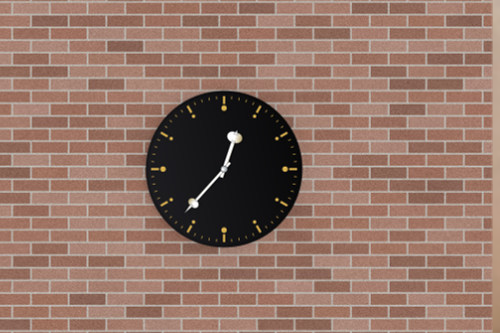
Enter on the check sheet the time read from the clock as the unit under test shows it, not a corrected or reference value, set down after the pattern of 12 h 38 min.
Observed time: 12 h 37 min
